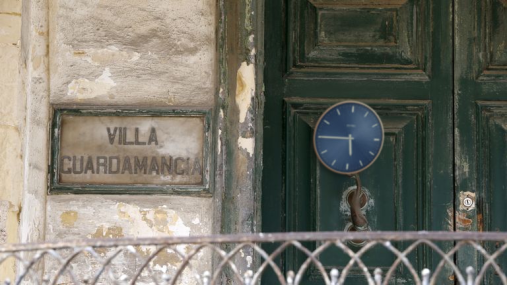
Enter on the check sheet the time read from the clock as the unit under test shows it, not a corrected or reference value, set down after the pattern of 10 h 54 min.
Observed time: 5 h 45 min
